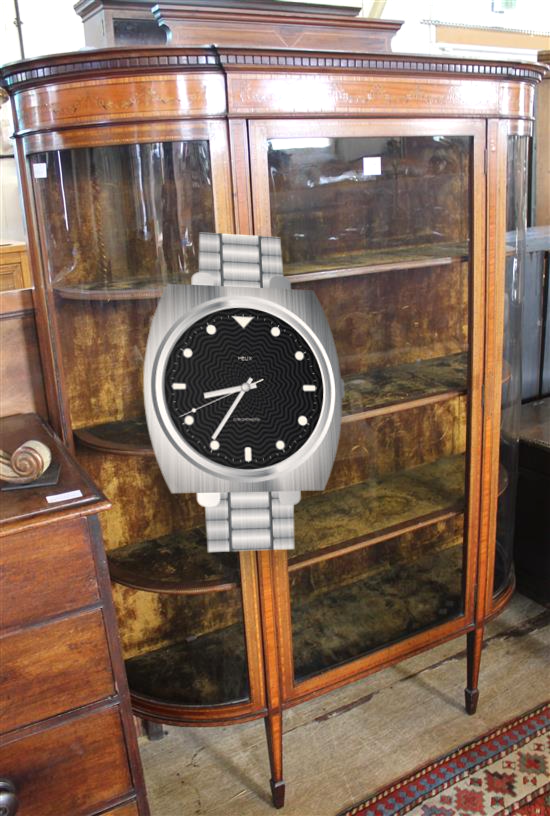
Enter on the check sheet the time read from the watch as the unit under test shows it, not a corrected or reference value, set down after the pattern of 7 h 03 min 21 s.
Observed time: 8 h 35 min 41 s
